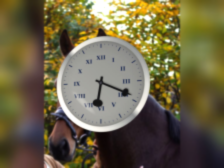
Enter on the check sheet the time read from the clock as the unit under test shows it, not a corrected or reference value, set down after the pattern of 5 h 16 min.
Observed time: 6 h 19 min
